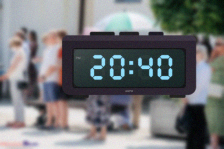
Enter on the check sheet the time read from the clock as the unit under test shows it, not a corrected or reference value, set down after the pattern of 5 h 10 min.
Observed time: 20 h 40 min
